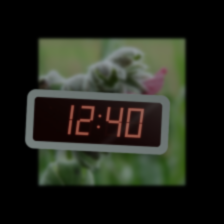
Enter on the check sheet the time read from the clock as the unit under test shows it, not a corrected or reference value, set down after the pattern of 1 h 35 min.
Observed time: 12 h 40 min
